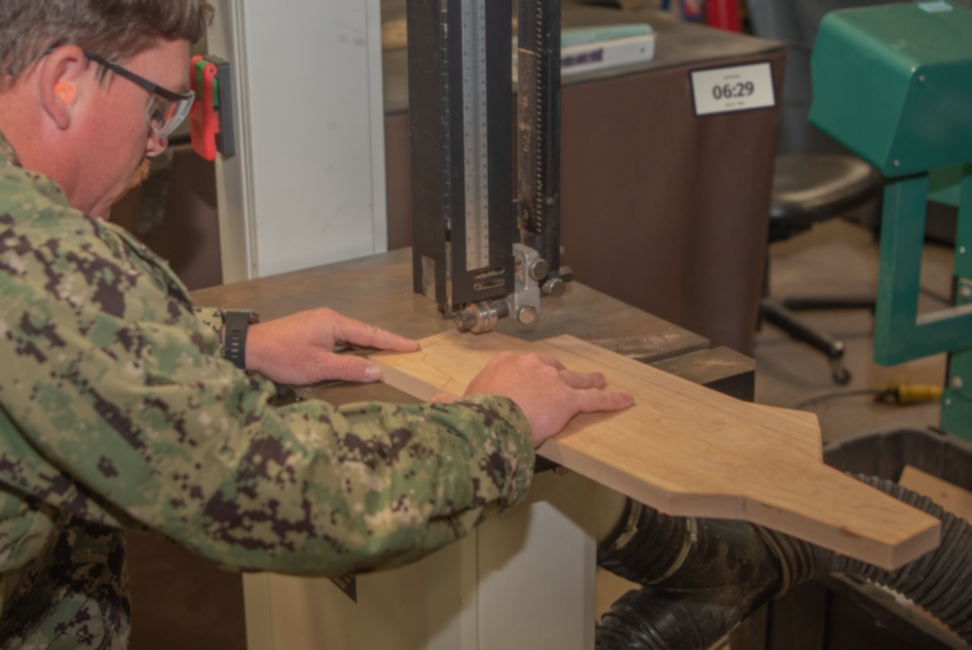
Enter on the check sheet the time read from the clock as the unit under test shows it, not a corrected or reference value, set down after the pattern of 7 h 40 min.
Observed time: 6 h 29 min
